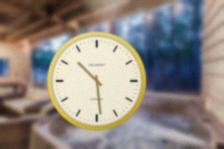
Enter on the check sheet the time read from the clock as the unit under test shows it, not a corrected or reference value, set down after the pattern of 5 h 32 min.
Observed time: 10 h 29 min
